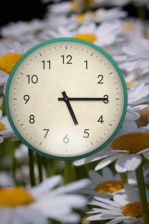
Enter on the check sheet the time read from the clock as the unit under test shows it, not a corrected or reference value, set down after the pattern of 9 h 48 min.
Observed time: 5 h 15 min
